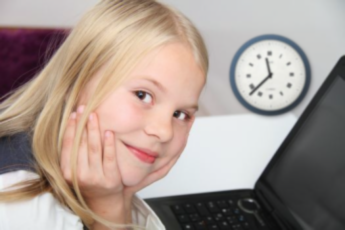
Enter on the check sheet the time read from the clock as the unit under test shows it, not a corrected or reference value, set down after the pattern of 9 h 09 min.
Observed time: 11 h 38 min
